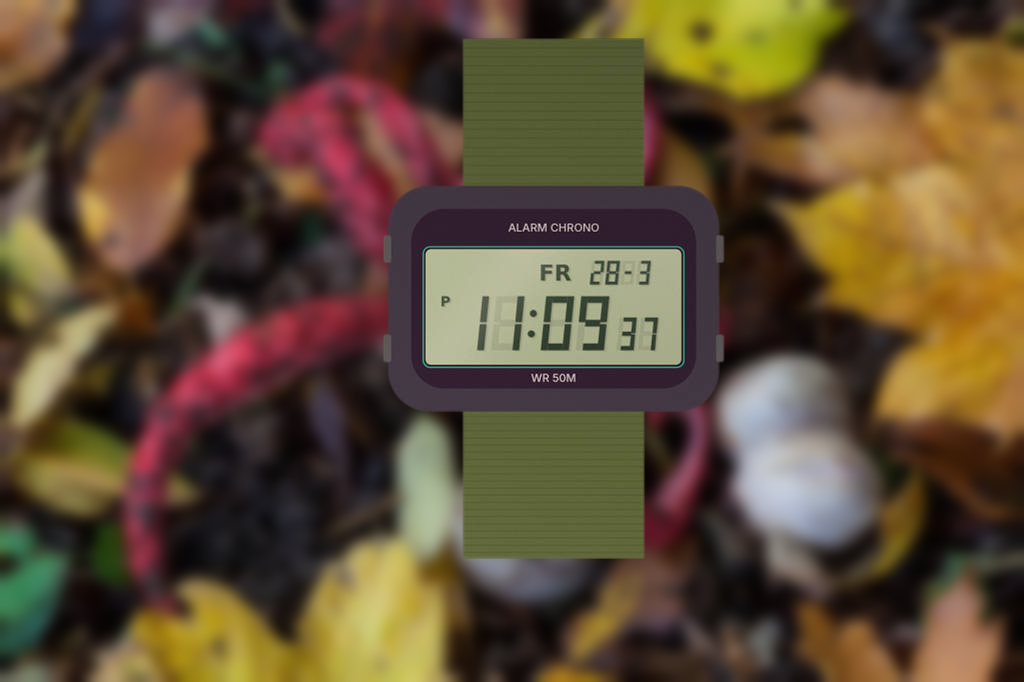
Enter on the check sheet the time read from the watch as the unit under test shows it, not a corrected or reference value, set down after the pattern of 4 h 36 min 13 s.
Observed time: 11 h 09 min 37 s
